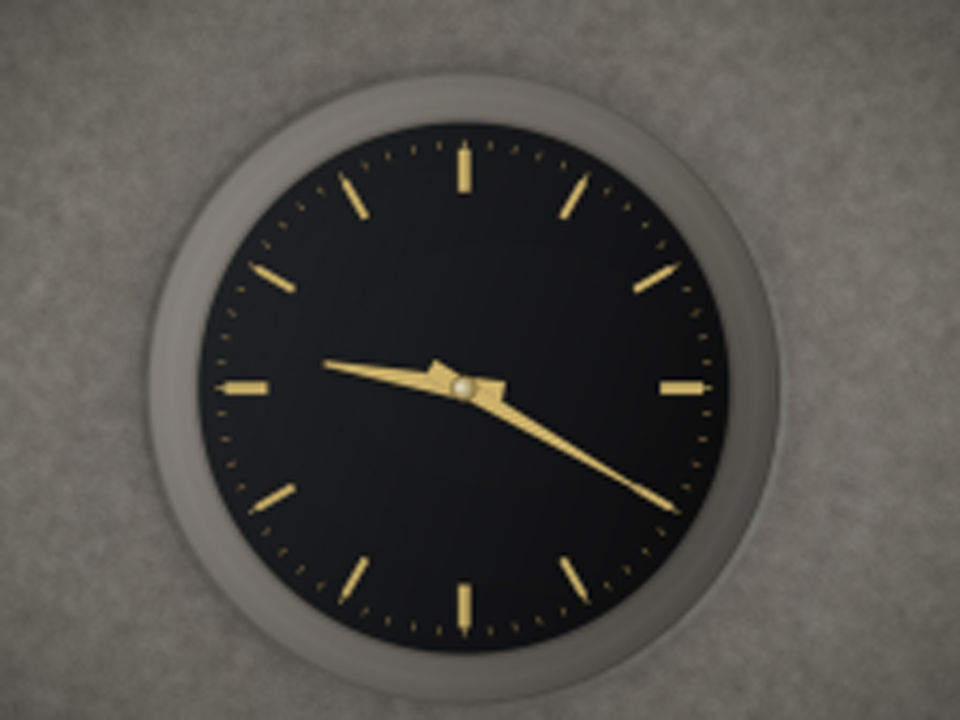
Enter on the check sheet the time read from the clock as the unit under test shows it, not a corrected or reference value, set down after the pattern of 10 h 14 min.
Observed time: 9 h 20 min
